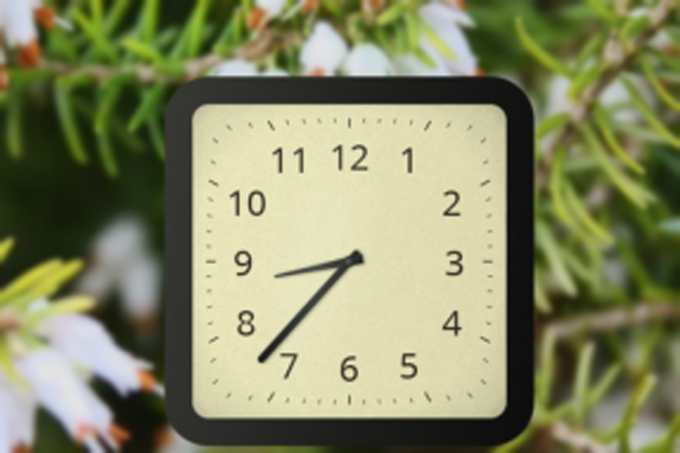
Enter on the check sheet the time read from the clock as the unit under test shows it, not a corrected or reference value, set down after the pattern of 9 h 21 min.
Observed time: 8 h 37 min
